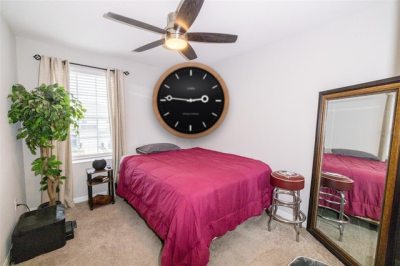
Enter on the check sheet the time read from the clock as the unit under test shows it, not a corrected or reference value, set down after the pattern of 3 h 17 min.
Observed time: 2 h 46 min
